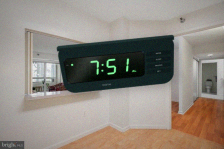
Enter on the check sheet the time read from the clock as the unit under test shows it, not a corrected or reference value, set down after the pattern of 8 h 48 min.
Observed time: 7 h 51 min
